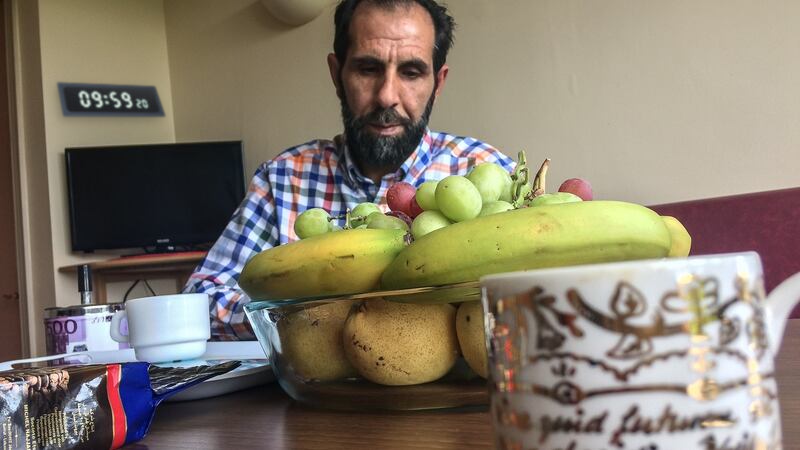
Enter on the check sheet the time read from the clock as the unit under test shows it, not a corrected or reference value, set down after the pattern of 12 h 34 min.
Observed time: 9 h 59 min
